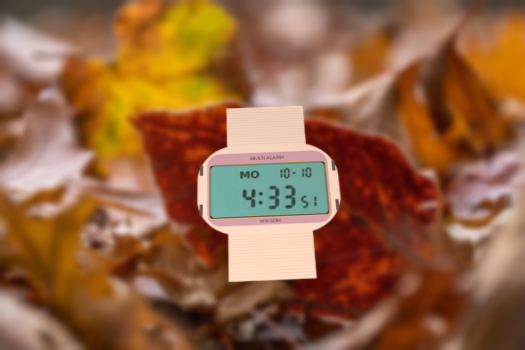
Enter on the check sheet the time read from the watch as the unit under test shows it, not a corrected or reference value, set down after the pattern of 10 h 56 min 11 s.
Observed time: 4 h 33 min 51 s
